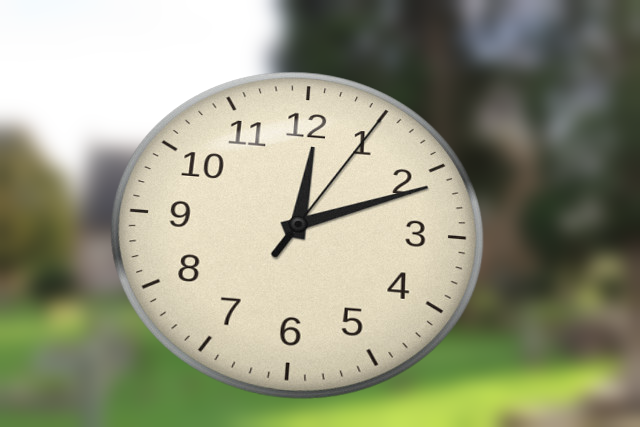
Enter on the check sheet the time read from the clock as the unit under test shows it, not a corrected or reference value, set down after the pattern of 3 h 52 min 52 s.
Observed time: 12 h 11 min 05 s
